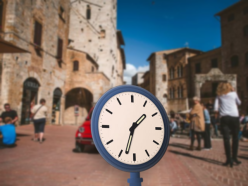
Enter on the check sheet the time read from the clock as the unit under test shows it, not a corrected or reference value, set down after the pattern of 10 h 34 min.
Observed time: 1 h 33 min
